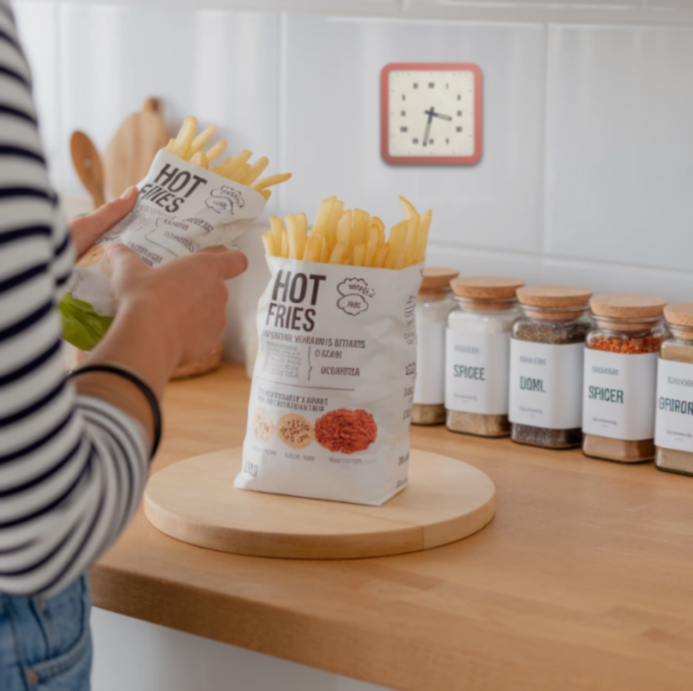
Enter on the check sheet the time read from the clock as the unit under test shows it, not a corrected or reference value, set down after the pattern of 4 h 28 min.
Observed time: 3 h 32 min
